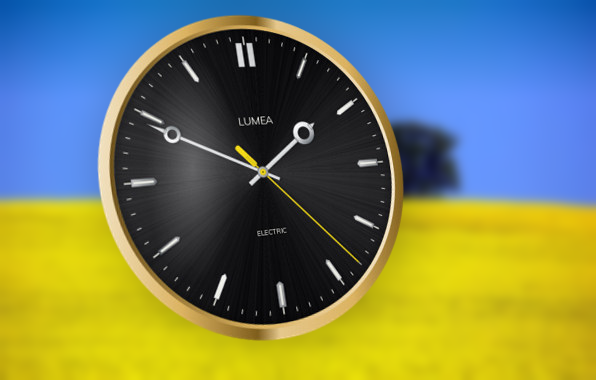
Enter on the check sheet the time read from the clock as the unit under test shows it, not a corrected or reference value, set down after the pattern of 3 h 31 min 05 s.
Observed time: 1 h 49 min 23 s
